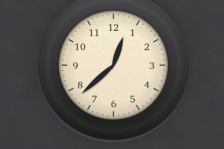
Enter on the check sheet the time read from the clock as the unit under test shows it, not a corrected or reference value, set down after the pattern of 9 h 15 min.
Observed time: 12 h 38 min
